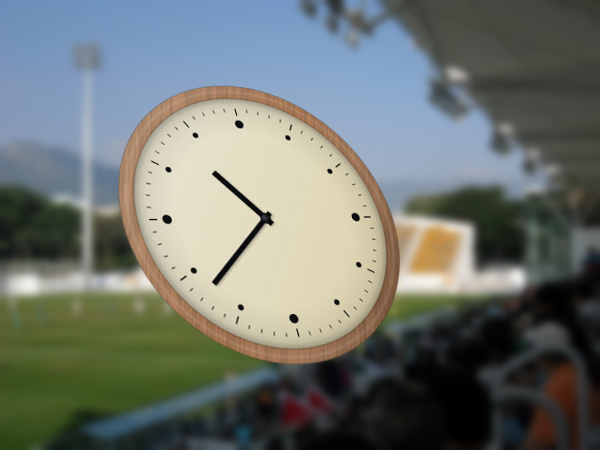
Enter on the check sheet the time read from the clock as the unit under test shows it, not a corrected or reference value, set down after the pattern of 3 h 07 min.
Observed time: 10 h 38 min
